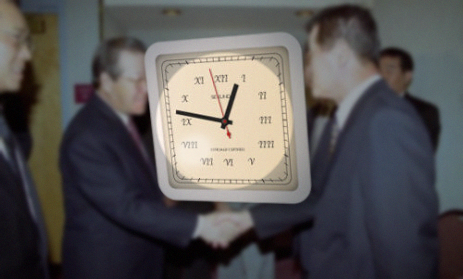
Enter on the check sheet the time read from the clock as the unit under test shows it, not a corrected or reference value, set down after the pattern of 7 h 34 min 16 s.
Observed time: 12 h 46 min 58 s
